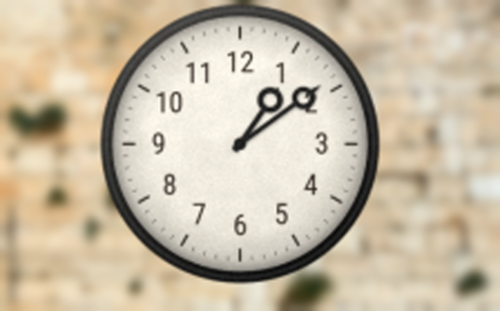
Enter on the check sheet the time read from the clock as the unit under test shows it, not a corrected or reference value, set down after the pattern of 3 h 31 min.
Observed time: 1 h 09 min
